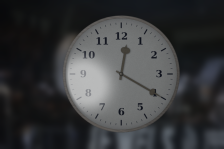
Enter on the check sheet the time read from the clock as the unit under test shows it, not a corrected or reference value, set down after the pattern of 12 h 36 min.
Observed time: 12 h 20 min
